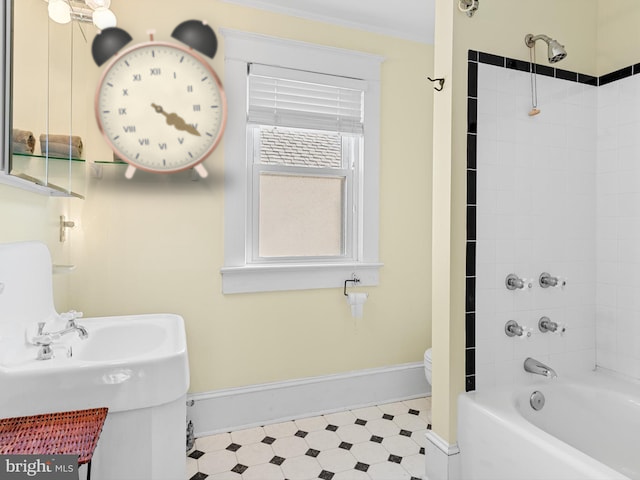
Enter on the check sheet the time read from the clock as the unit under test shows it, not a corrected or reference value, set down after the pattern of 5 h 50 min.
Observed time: 4 h 21 min
